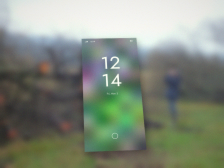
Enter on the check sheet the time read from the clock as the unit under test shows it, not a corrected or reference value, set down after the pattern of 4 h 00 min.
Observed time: 12 h 14 min
